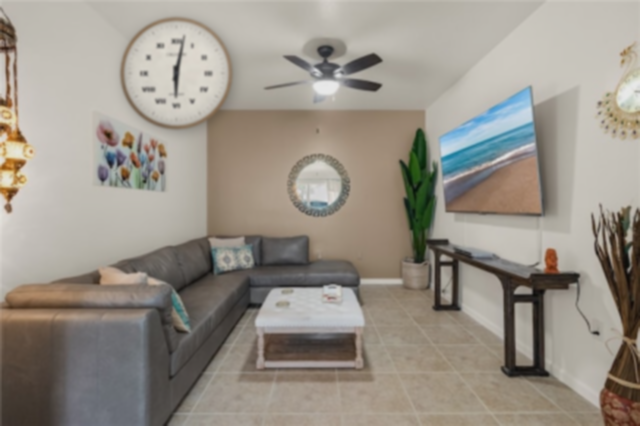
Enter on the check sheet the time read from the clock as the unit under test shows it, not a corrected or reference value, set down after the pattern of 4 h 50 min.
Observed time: 6 h 02 min
